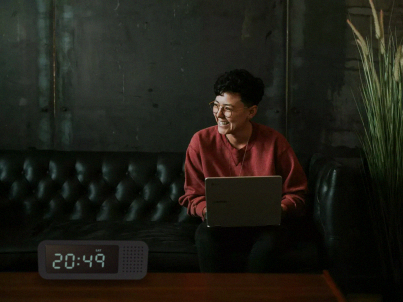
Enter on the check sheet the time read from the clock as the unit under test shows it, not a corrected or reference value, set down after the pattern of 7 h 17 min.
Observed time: 20 h 49 min
